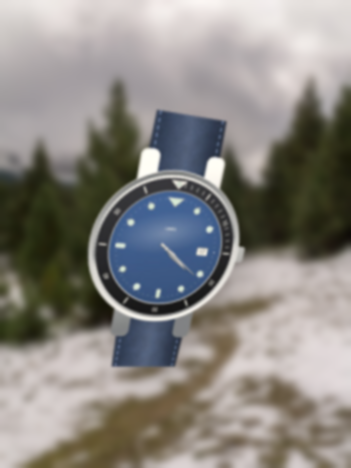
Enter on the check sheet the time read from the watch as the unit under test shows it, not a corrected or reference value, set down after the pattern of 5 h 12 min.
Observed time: 4 h 21 min
